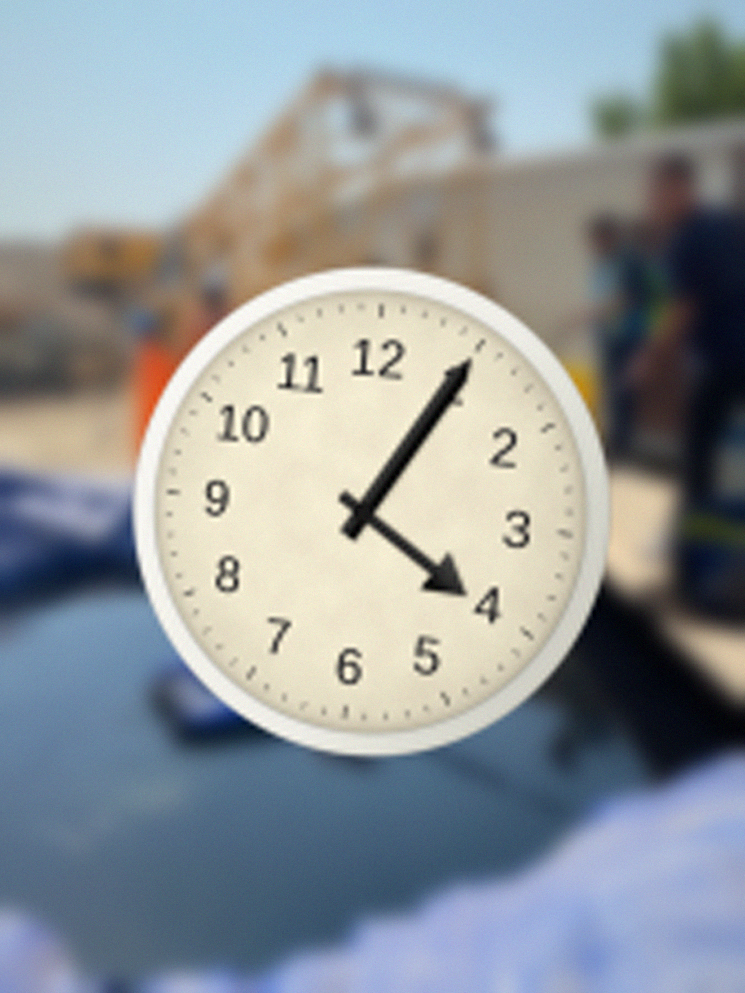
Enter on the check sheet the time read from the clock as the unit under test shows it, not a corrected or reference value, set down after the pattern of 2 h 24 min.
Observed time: 4 h 05 min
